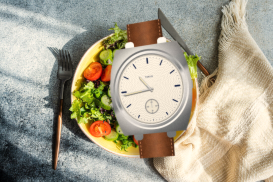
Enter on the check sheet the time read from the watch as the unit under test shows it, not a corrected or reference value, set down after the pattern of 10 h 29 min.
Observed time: 10 h 44 min
